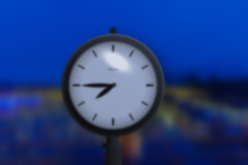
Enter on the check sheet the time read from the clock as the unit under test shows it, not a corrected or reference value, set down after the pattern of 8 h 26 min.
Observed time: 7 h 45 min
